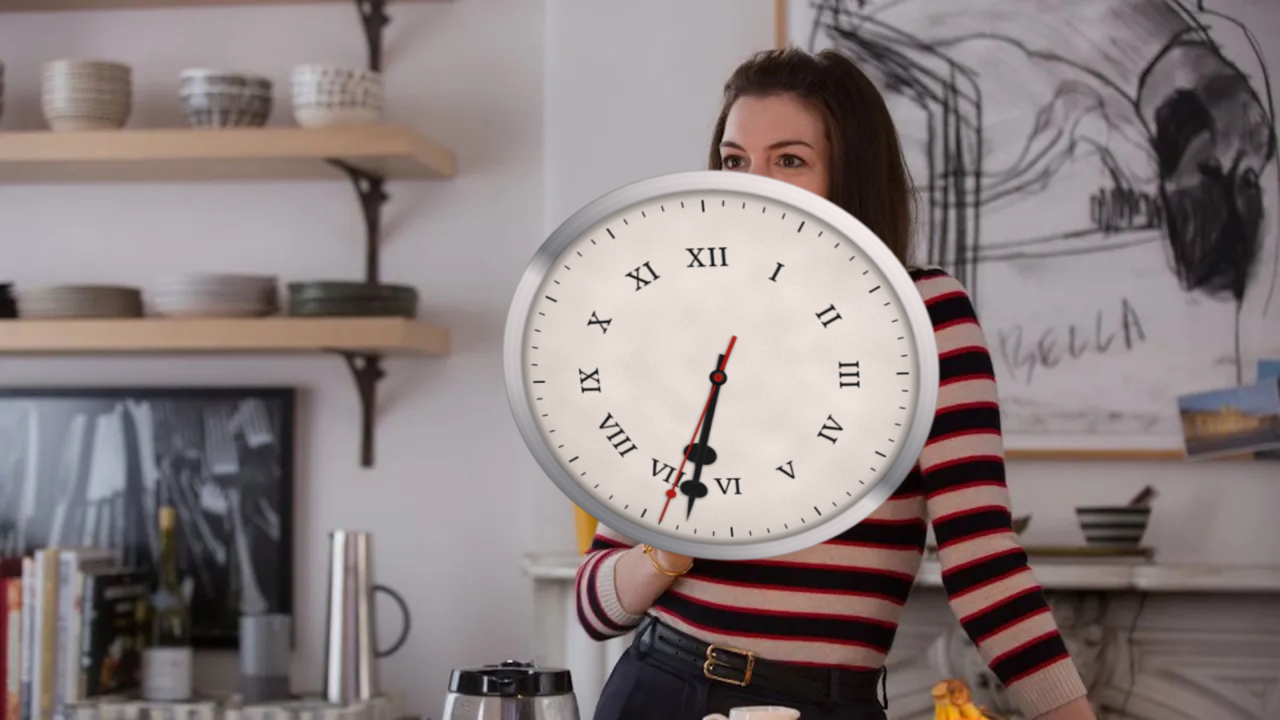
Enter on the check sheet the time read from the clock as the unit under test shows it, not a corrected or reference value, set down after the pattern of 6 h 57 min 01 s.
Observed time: 6 h 32 min 34 s
